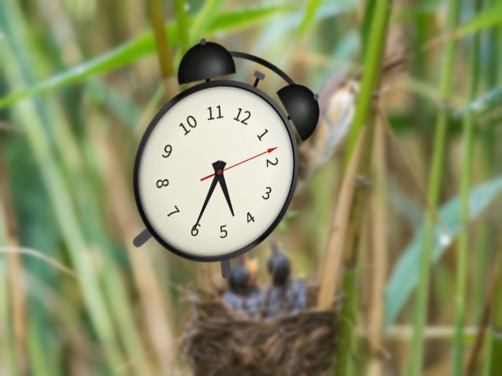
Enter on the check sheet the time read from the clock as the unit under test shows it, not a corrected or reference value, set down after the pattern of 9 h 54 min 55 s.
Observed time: 4 h 30 min 08 s
